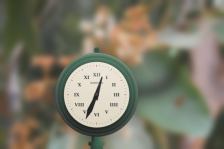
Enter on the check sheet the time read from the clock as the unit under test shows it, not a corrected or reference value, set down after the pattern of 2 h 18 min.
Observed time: 12 h 34 min
